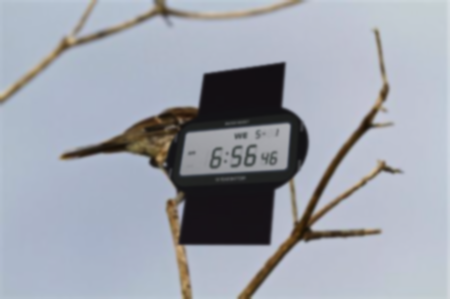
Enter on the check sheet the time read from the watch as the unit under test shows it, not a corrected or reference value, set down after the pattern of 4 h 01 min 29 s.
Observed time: 6 h 56 min 46 s
